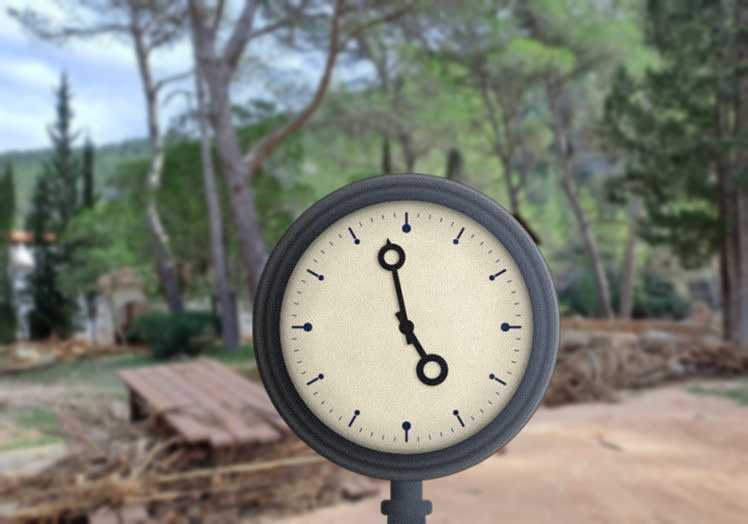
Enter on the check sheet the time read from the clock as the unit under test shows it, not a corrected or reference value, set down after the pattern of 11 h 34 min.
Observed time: 4 h 58 min
